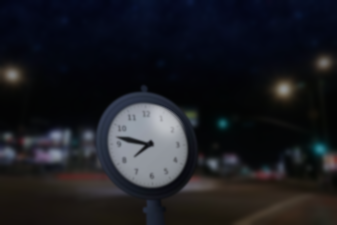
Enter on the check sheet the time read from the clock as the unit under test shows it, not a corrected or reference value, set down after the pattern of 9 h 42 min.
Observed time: 7 h 47 min
